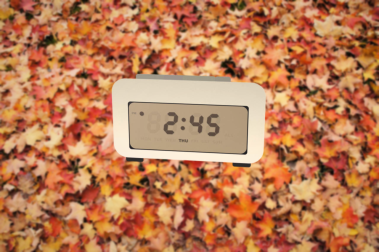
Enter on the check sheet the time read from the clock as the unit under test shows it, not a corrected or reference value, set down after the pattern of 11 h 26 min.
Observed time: 2 h 45 min
